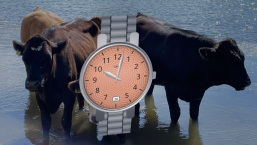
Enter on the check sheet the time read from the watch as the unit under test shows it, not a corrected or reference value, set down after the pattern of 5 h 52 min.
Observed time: 10 h 02 min
